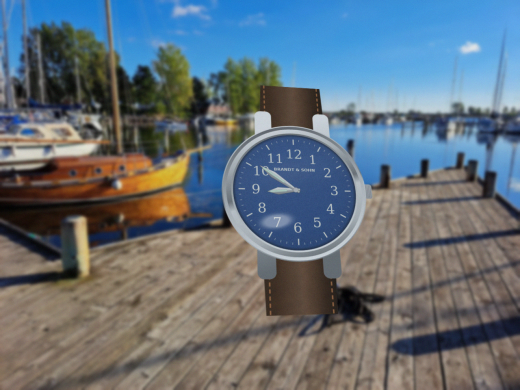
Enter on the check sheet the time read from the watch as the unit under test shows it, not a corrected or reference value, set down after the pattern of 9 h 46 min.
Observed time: 8 h 51 min
